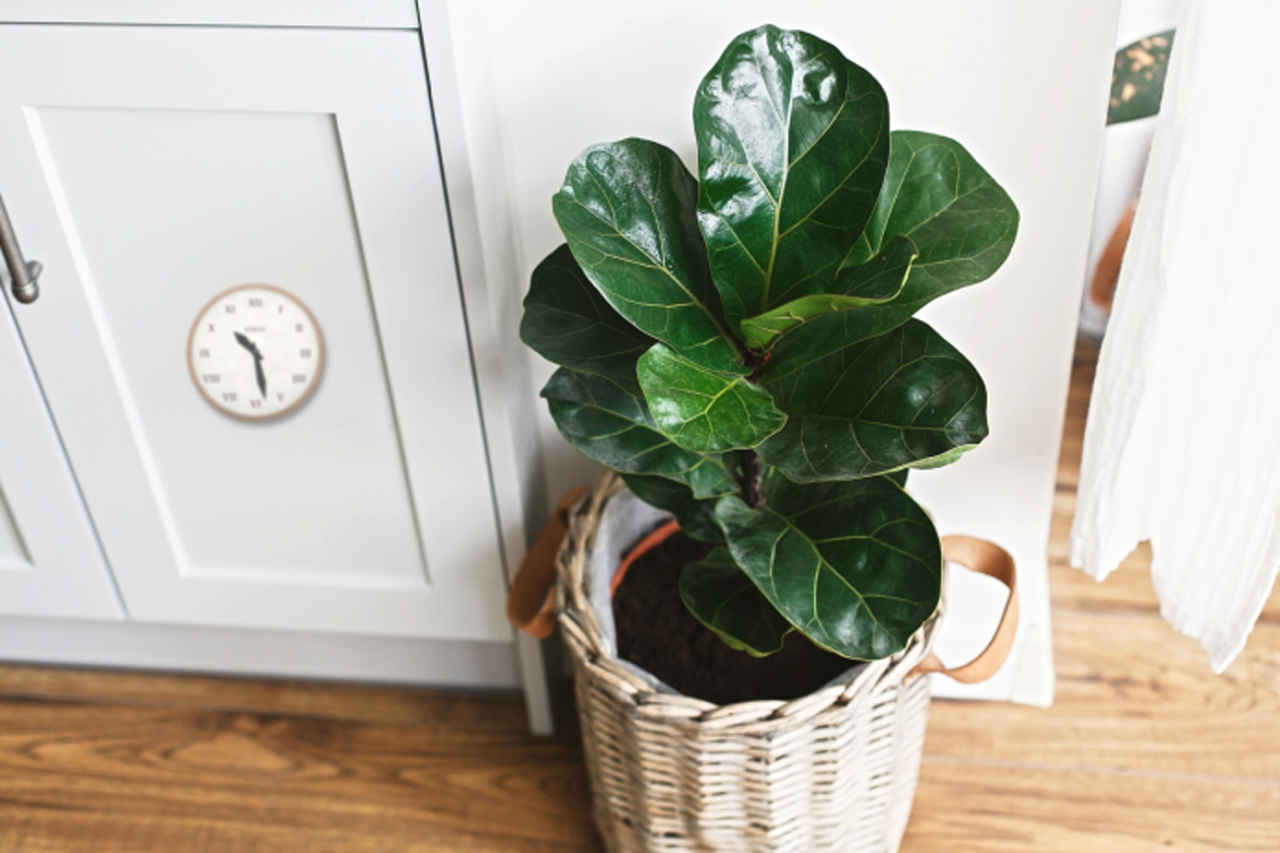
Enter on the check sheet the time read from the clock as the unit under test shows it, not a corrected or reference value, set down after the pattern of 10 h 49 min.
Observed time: 10 h 28 min
